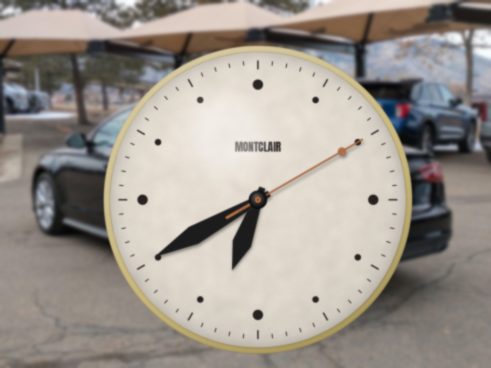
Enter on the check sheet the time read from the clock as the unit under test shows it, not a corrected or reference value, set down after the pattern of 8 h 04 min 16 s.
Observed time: 6 h 40 min 10 s
